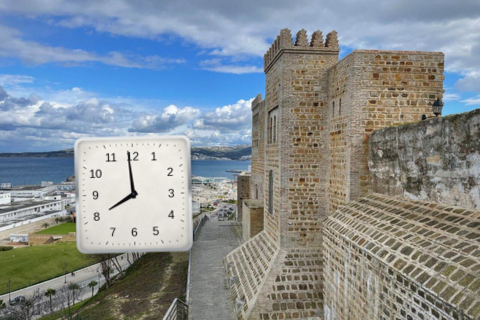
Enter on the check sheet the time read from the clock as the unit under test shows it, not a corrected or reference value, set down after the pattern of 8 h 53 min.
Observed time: 7 h 59 min
